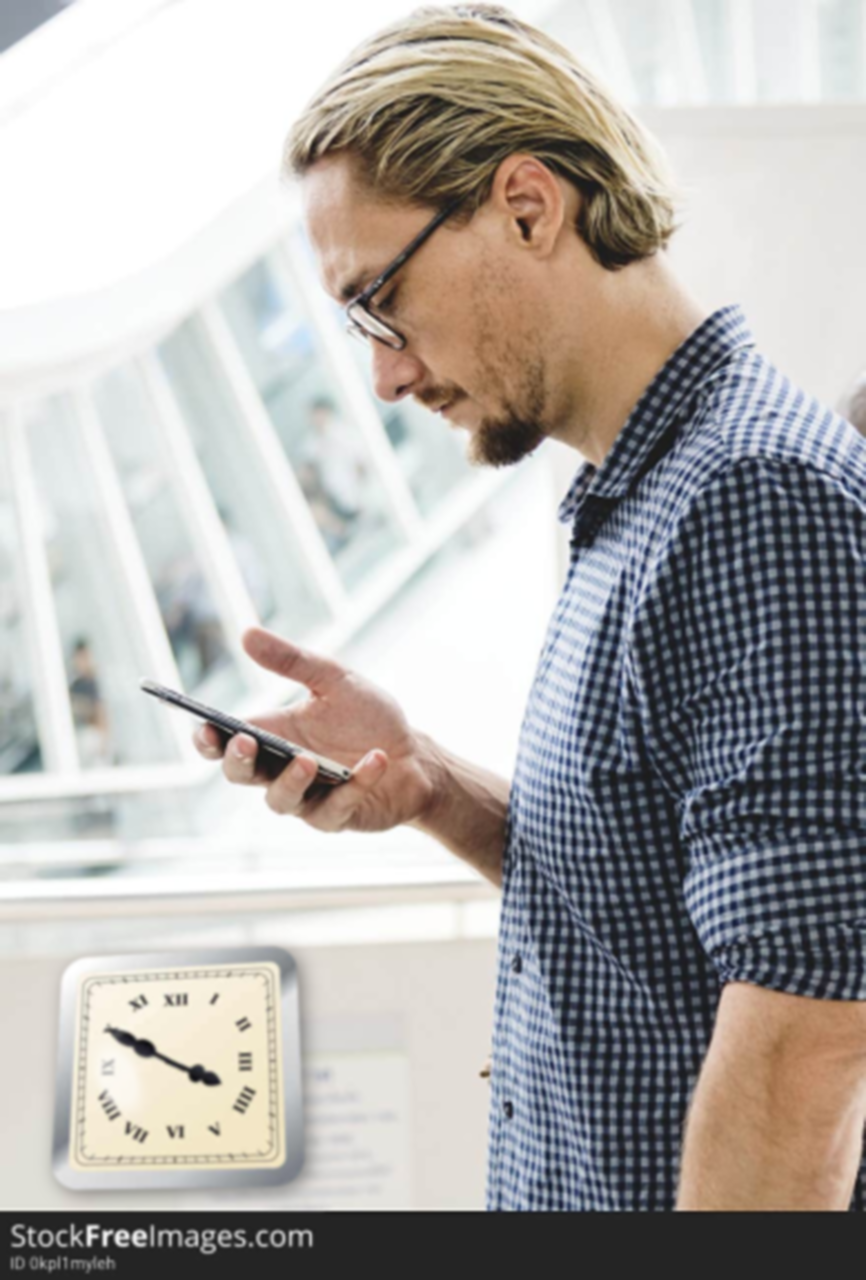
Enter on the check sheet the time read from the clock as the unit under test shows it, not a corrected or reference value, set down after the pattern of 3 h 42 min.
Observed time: 3 h 50 min
